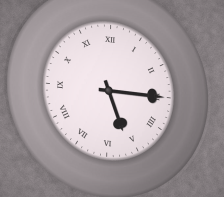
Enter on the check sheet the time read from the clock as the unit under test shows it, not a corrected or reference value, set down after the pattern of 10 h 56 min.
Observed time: 5 h 15 min
